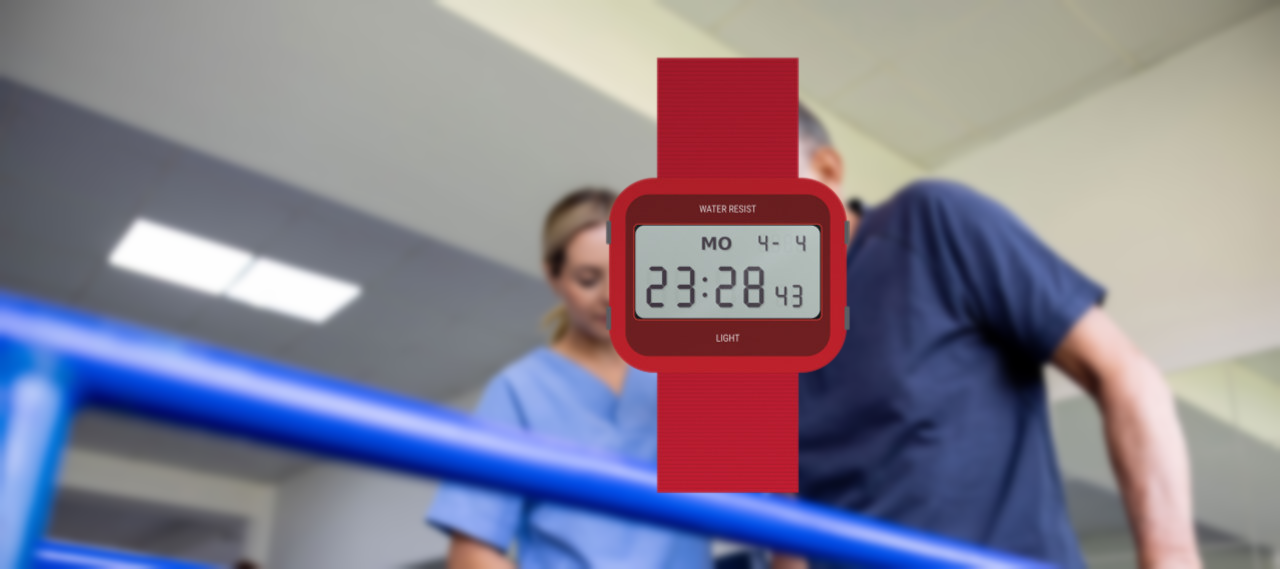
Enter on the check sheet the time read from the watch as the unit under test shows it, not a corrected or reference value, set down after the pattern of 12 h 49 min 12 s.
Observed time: 23 h 28 min 43 s
